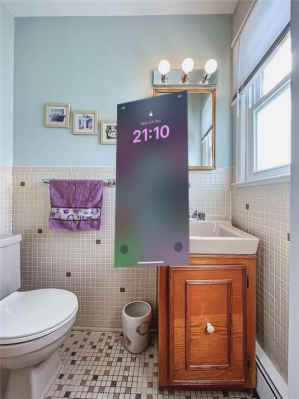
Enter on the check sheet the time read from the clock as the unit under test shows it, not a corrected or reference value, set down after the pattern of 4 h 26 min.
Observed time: 21 h 10 min
